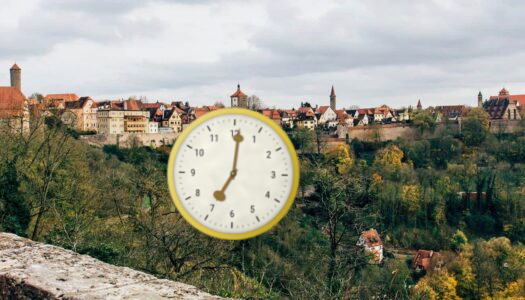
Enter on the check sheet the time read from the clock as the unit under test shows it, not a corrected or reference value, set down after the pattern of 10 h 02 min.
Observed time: 7 h 01 min
